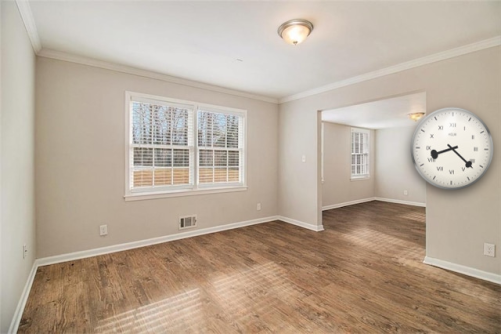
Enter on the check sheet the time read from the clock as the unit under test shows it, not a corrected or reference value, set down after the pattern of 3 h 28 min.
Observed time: 8 h 22 min
